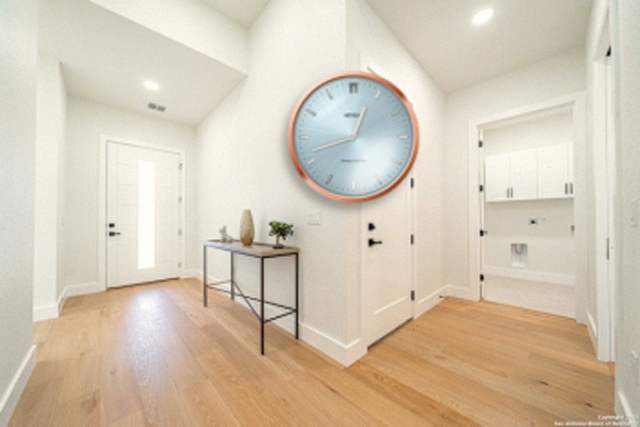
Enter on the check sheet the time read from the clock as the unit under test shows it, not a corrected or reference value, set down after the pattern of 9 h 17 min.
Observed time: 12 h 42 min
